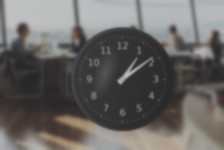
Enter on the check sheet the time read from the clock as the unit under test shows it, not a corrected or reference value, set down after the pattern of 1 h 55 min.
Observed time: 1 h 09 min
